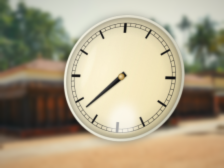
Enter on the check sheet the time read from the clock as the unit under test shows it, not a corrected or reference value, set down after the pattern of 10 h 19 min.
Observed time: 7 h 38 min
